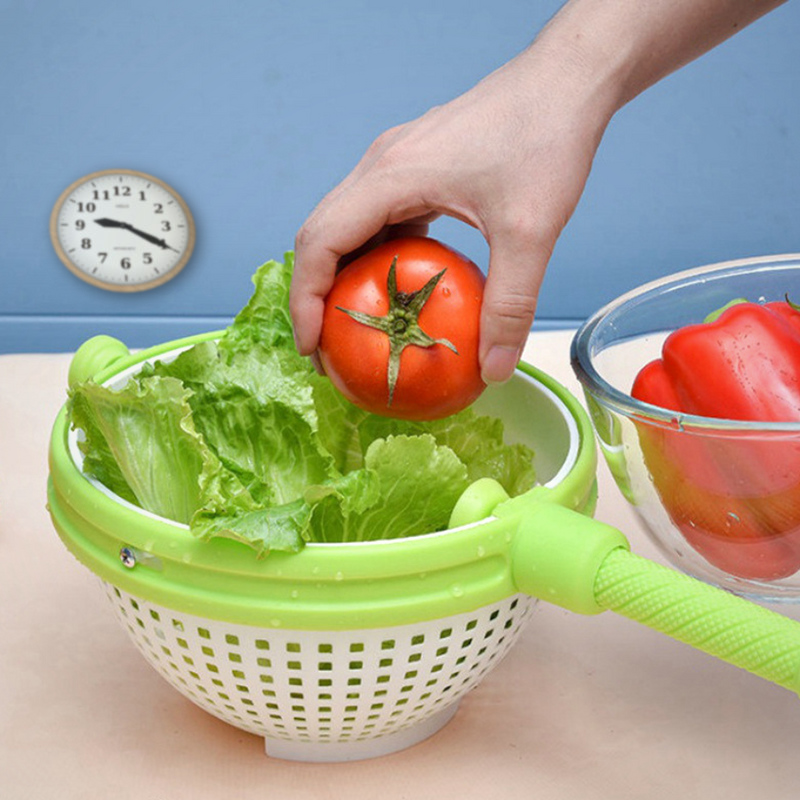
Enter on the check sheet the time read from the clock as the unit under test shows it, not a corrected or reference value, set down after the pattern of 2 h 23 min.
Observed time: 9 h 20 min
